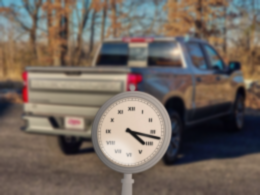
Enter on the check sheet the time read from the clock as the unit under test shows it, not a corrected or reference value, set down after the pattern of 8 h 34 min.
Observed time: 4 h 17 min
